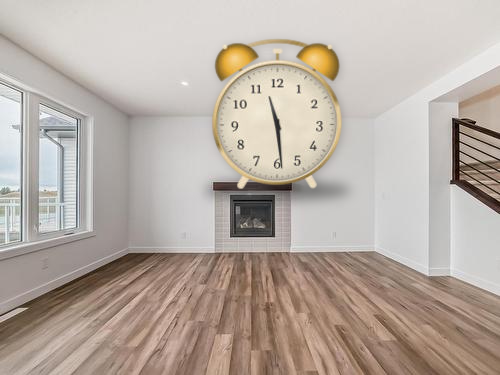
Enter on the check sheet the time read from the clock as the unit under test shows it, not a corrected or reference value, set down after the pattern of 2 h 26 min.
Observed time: 11 h 29 min
